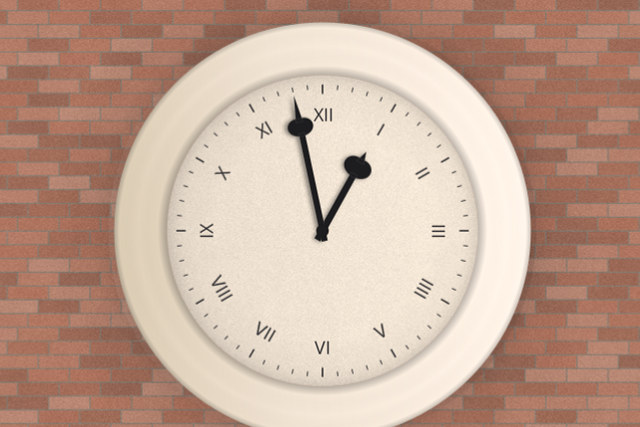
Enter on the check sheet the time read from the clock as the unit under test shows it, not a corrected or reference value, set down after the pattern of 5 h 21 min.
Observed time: 12 h 58 min
